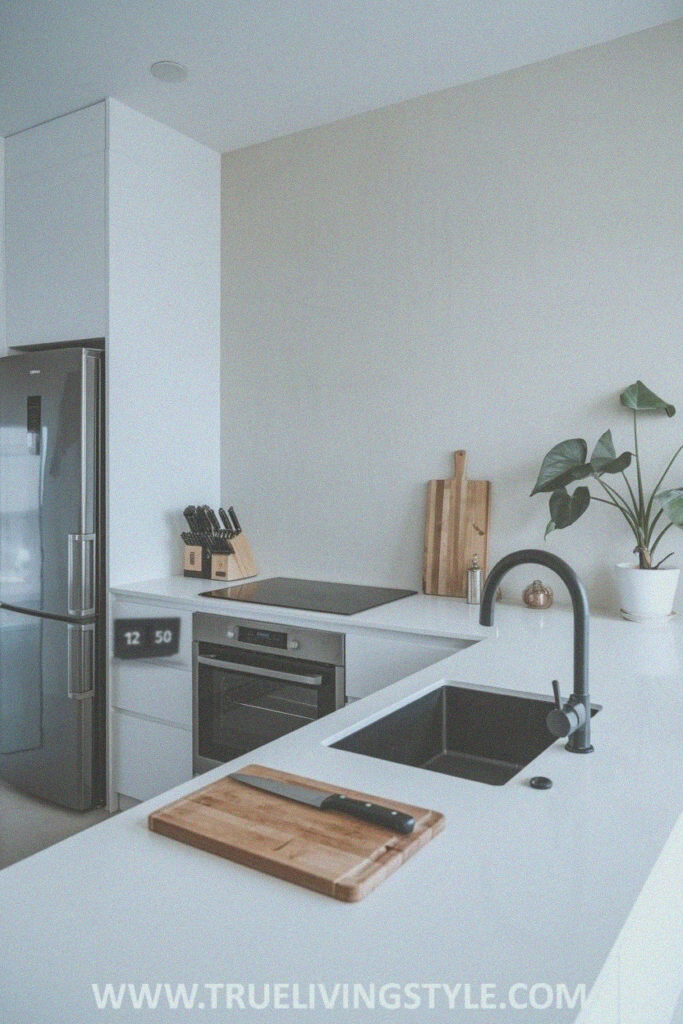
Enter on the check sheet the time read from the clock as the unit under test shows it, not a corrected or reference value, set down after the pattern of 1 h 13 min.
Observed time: 12 h 50 min
